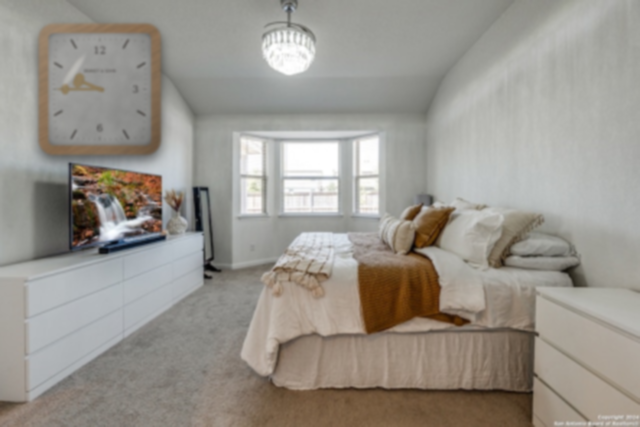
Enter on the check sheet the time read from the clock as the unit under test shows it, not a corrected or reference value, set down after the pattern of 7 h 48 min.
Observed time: 9 h 45 min
